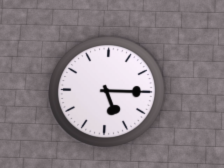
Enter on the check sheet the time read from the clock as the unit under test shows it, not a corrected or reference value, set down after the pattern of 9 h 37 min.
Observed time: 5 h 15 min
